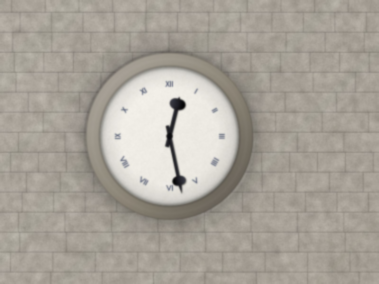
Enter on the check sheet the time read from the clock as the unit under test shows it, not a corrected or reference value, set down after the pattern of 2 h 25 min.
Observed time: 12 h 28 min
